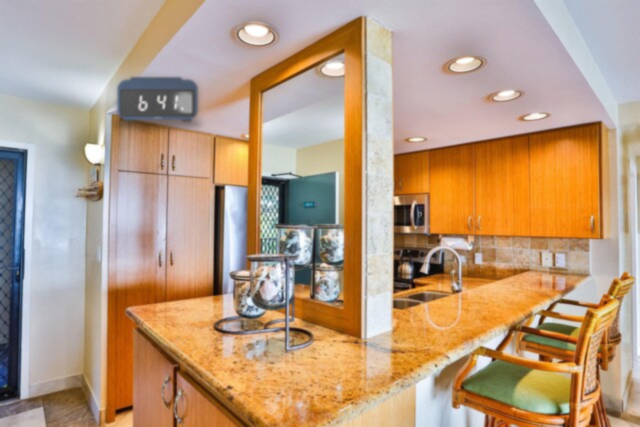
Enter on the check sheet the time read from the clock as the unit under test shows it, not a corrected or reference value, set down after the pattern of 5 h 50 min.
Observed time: 6 h 41 min
